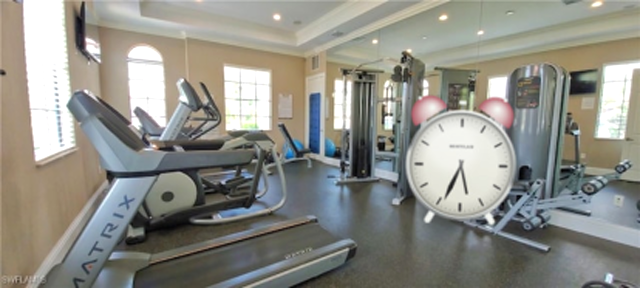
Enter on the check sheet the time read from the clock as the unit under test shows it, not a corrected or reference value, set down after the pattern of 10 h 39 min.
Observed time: 5 h 34 min
